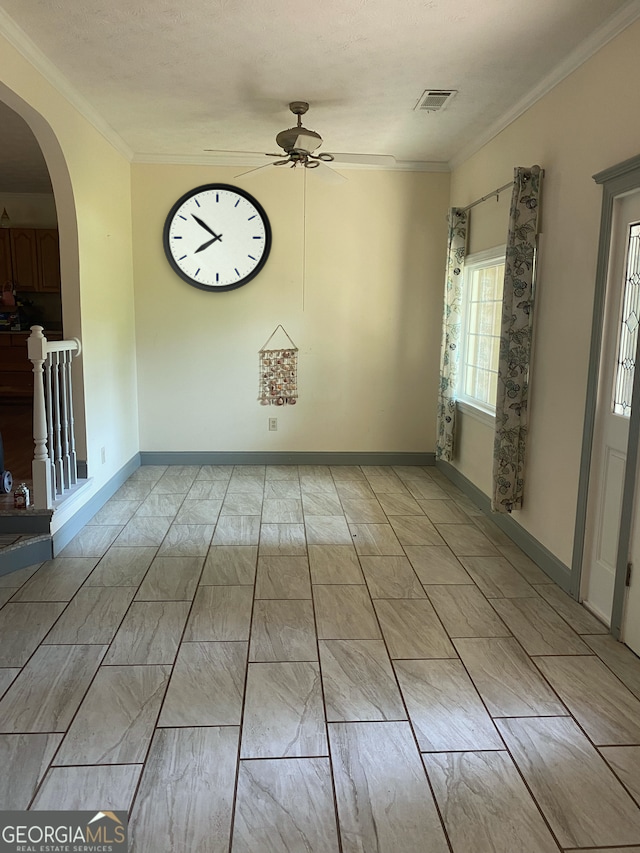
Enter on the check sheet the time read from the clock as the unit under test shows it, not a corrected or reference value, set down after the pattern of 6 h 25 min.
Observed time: 7 h 52 min
